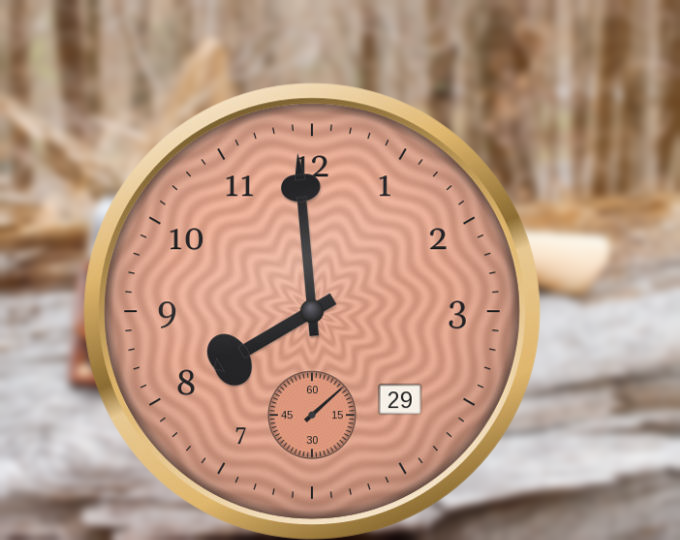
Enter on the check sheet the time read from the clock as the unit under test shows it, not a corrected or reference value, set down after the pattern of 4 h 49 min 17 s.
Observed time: 7 h 59 min 08 s
